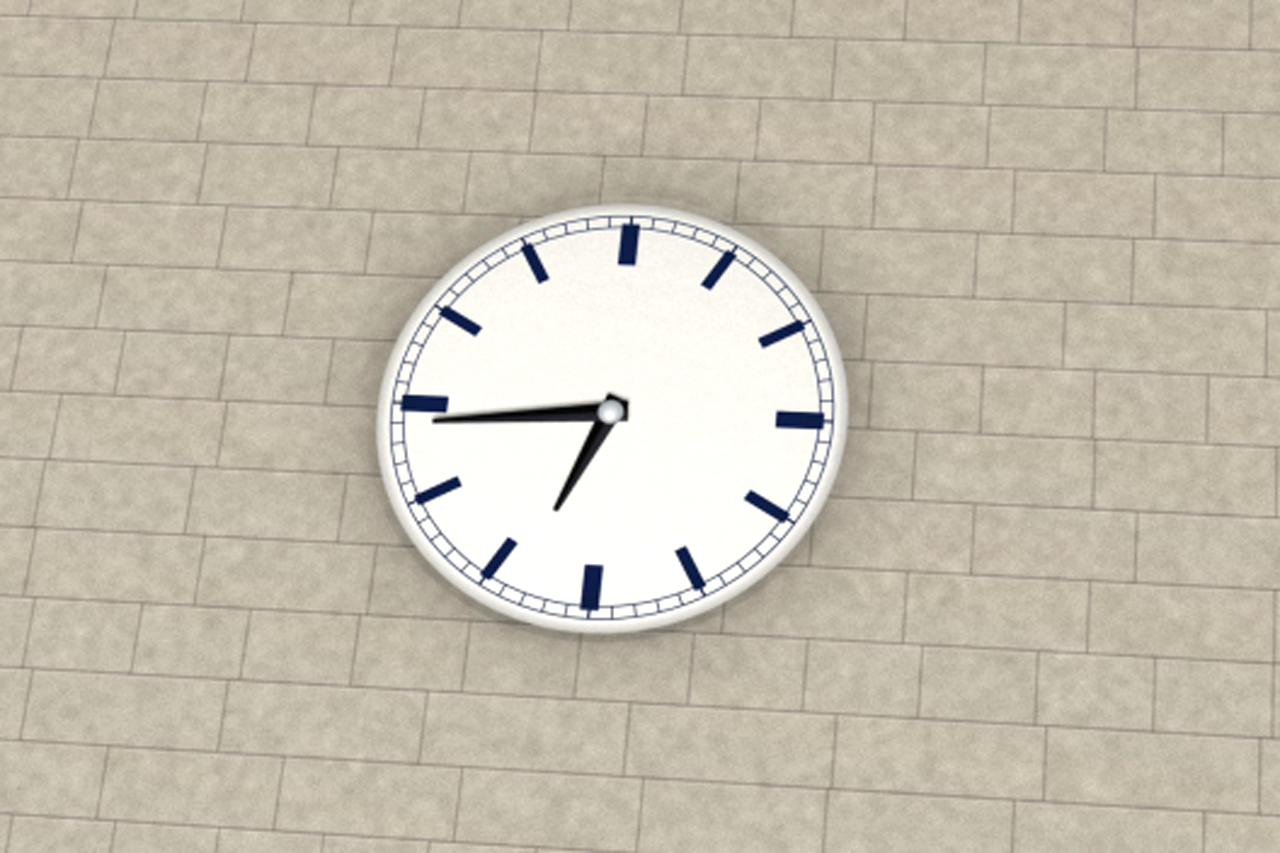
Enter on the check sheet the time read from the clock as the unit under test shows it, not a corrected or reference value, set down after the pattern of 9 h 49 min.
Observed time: 6 h 44 min
